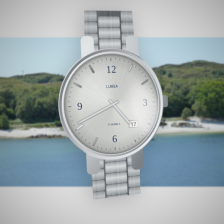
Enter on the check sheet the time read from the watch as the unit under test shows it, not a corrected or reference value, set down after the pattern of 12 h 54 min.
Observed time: 4 h 41 min
